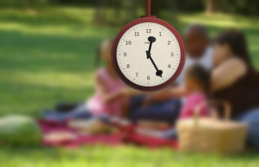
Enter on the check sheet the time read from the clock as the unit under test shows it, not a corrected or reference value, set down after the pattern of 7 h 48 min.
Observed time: 12 h 25 min
